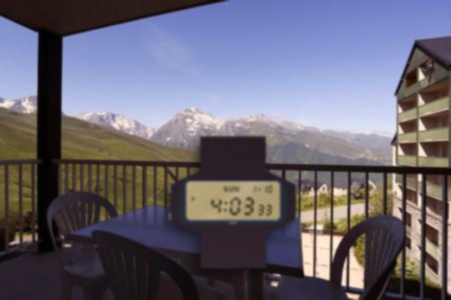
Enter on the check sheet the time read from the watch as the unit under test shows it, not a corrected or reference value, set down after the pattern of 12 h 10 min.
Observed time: 4 h 03 min
